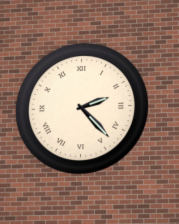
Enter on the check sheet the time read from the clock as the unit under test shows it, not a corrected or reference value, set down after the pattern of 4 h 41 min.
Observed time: 2 h 23 min
